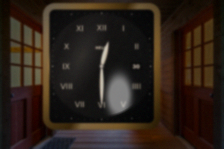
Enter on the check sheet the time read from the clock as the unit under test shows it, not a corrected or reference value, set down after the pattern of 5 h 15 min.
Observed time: 12 h 30 min
